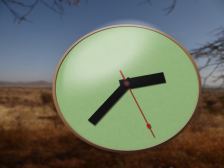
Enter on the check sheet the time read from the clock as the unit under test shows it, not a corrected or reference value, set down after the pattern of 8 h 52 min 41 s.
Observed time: 2 h 36 min 26 s
